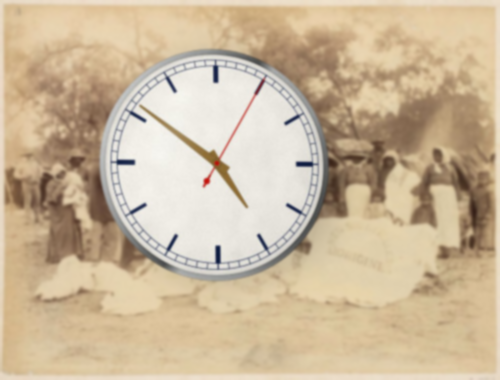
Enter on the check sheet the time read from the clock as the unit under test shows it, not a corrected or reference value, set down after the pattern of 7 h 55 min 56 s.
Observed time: 4 h 51 min 05 s
